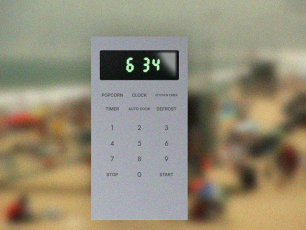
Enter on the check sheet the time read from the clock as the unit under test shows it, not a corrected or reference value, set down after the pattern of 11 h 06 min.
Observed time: 6 h 34 min
